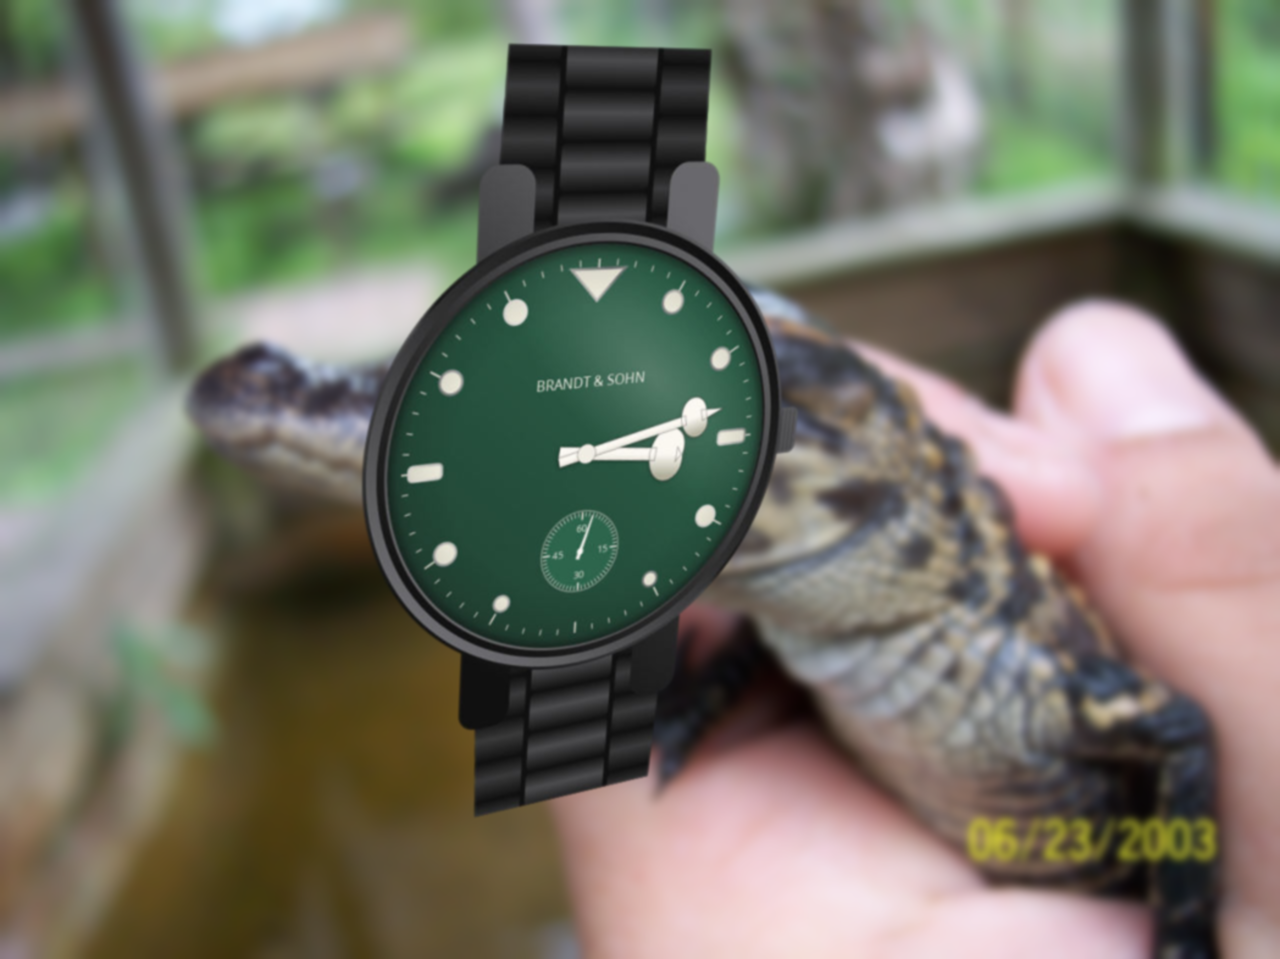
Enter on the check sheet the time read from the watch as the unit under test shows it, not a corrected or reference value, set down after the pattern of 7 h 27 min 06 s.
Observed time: 3 h 13 min 03 s
